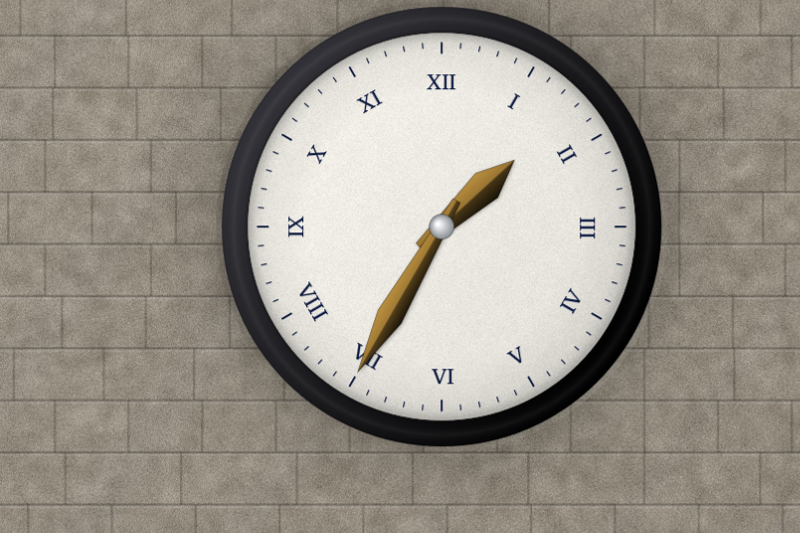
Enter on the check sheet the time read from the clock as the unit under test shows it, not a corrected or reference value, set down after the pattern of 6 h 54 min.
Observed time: 1 h 35 min
